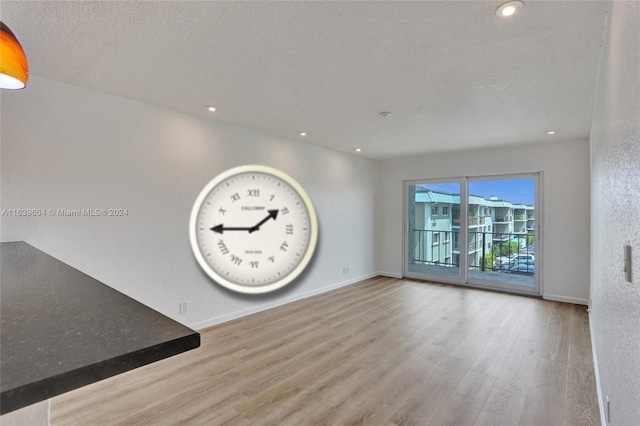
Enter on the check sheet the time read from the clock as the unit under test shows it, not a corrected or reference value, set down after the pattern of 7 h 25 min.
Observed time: 1 h 45 min
